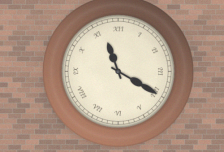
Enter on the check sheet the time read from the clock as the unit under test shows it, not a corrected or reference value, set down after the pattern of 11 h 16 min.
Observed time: 11 h 20 min
